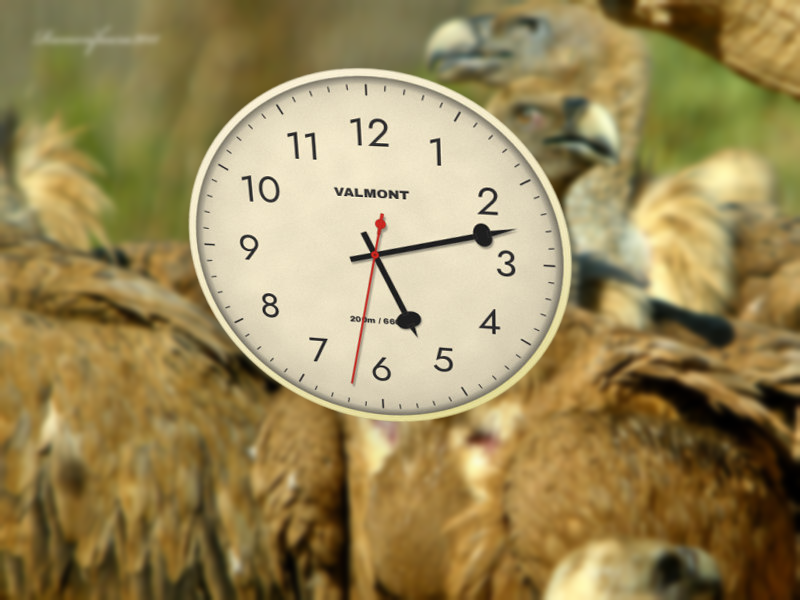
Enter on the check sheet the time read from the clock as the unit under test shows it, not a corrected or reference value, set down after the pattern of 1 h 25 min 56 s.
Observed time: 5 h 12 min 32 s
